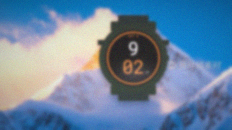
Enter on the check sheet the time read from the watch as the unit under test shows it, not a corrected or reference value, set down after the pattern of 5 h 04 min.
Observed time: 9 h 02 min
